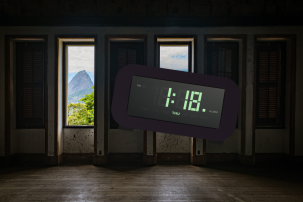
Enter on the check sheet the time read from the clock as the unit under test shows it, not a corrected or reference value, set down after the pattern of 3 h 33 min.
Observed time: 1 h 18 min
